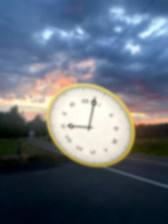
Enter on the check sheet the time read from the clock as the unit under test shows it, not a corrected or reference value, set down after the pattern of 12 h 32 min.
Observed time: 9 h 03 min
